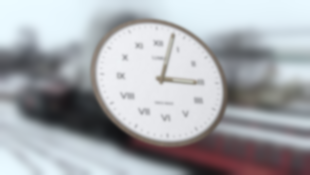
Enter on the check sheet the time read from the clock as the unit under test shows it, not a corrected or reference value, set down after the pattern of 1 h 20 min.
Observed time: 3 h 03 min
